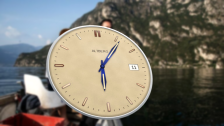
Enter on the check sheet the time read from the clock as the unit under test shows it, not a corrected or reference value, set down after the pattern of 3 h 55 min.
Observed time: 6 h 06 min
